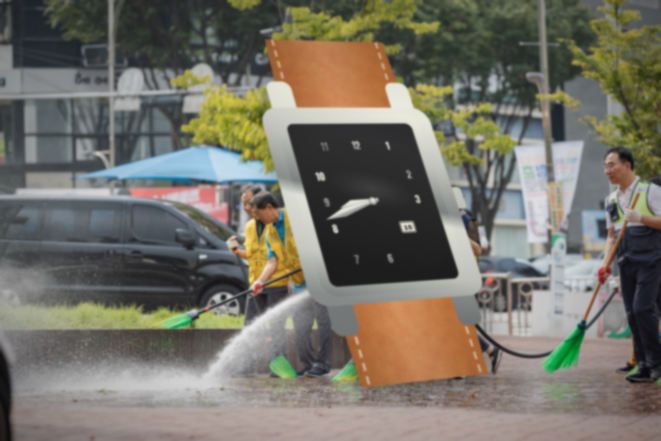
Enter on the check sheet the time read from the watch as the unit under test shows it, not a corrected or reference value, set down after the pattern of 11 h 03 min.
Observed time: 8 h 42 min
